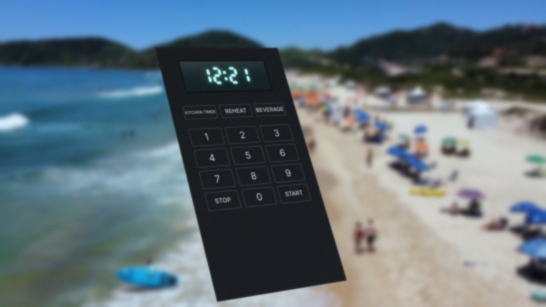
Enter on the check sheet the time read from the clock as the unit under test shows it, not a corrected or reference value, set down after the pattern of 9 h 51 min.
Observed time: 12 h 21 min
